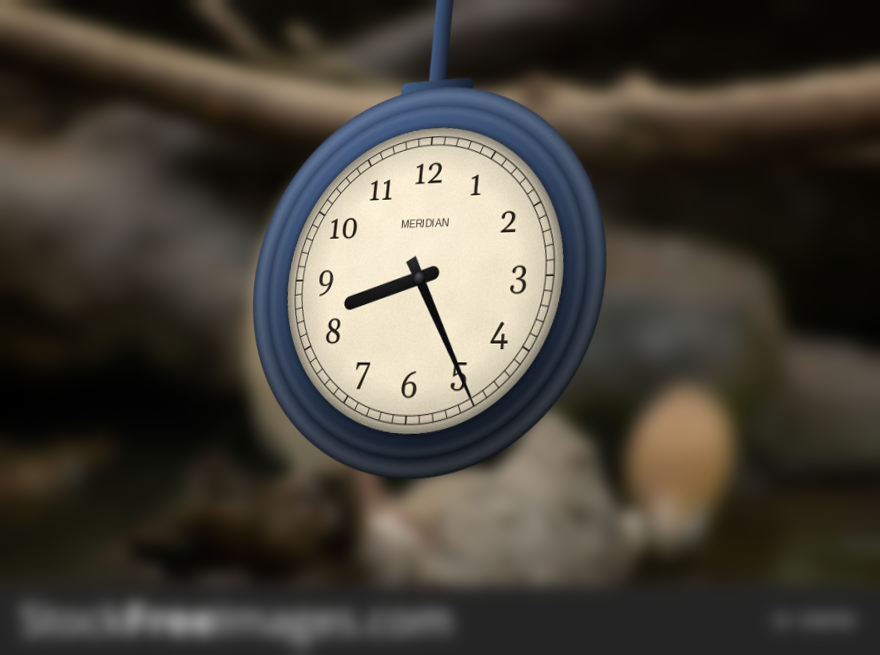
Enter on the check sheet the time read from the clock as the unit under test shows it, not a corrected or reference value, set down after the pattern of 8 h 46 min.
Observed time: 8 h 25 min
